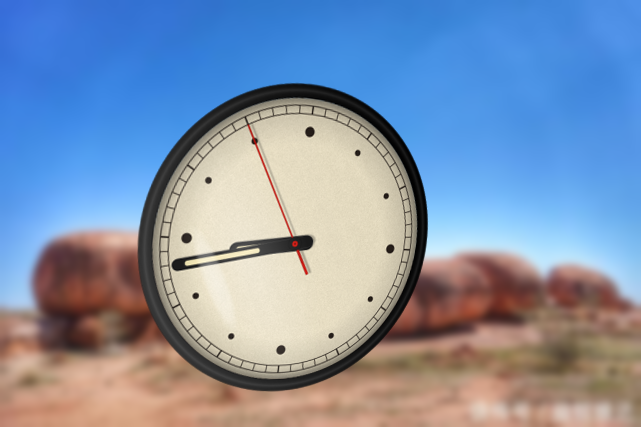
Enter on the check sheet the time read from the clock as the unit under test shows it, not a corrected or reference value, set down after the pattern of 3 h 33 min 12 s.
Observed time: 8 h 42 min 55 s
